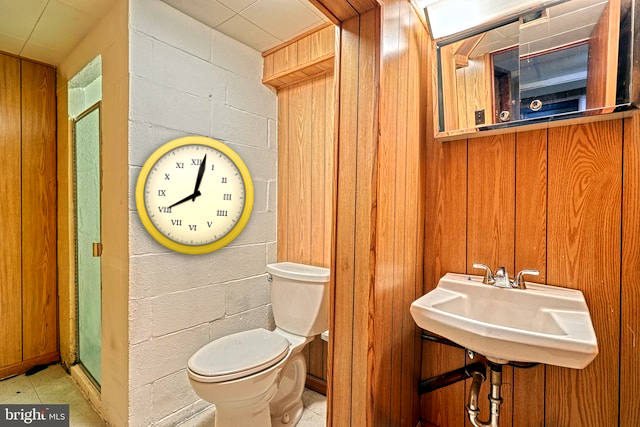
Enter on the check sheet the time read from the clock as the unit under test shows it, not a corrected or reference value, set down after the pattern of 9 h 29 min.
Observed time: 8 h 02 min
